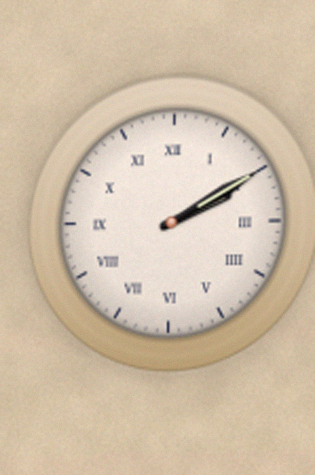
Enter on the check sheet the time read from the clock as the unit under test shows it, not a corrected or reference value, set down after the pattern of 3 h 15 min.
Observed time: 2 h 10 min
